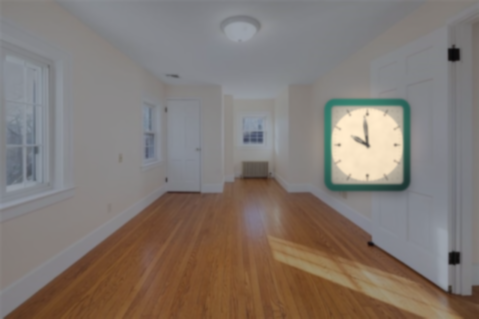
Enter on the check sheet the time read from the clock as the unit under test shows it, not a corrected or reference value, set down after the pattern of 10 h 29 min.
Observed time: 9 h 59 min
